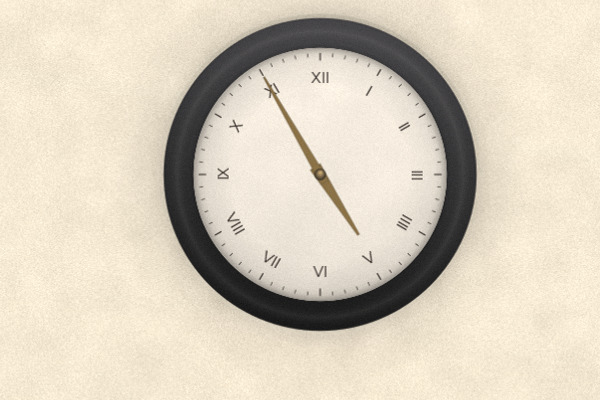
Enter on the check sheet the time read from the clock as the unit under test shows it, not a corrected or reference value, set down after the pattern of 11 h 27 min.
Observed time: 4 h 55 min
